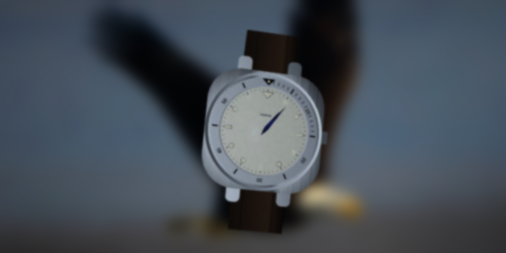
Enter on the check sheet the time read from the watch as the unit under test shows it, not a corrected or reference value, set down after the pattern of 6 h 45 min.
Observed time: 1 h 06 min
